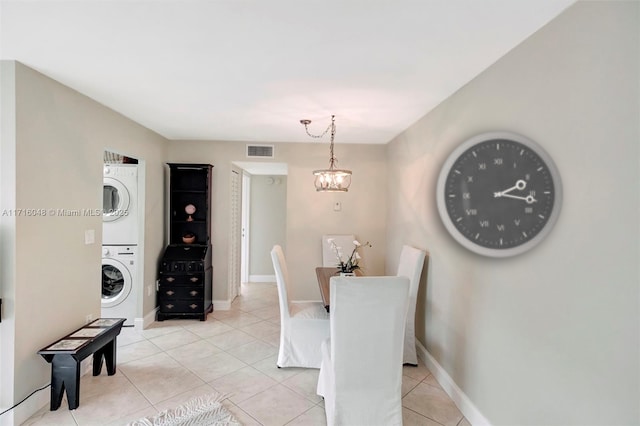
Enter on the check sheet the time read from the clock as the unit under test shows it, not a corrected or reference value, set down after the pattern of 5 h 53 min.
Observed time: 2 h 17 min
